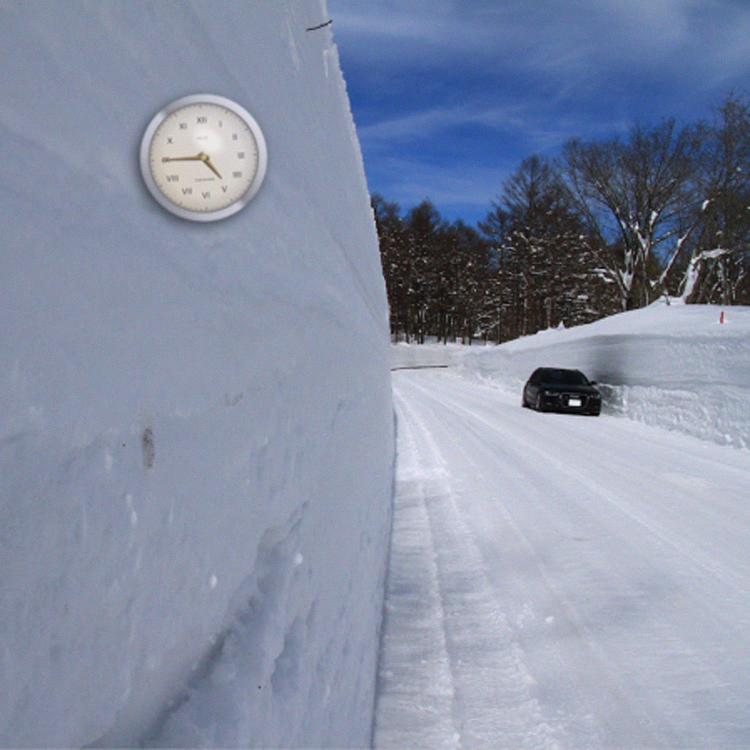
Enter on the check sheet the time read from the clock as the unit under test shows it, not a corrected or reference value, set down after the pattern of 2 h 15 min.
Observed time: 4 h 45 min
